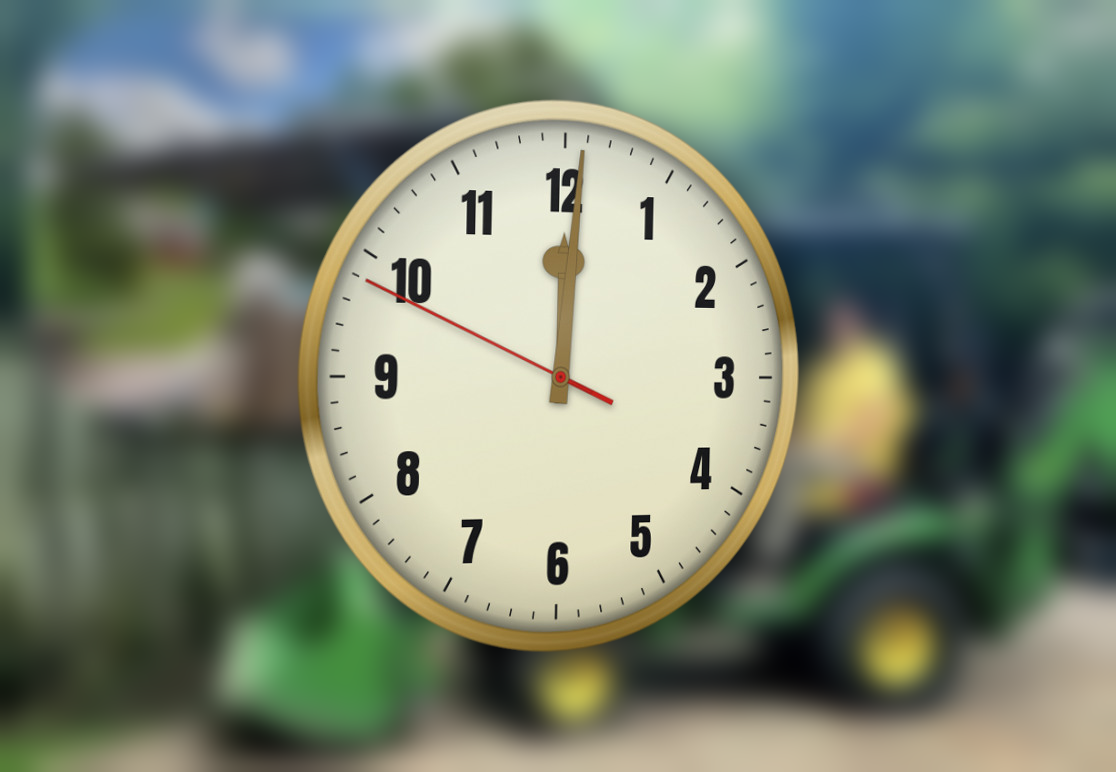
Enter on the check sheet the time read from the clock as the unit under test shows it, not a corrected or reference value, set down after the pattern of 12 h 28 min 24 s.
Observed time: 12 h 00 min 49 s
